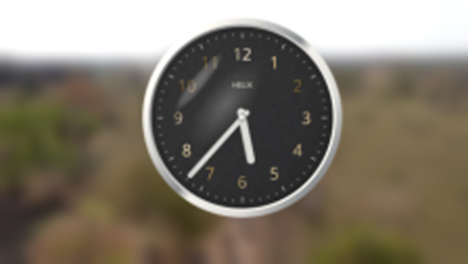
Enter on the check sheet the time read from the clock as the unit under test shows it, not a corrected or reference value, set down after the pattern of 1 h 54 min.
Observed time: 5 h 37 min
